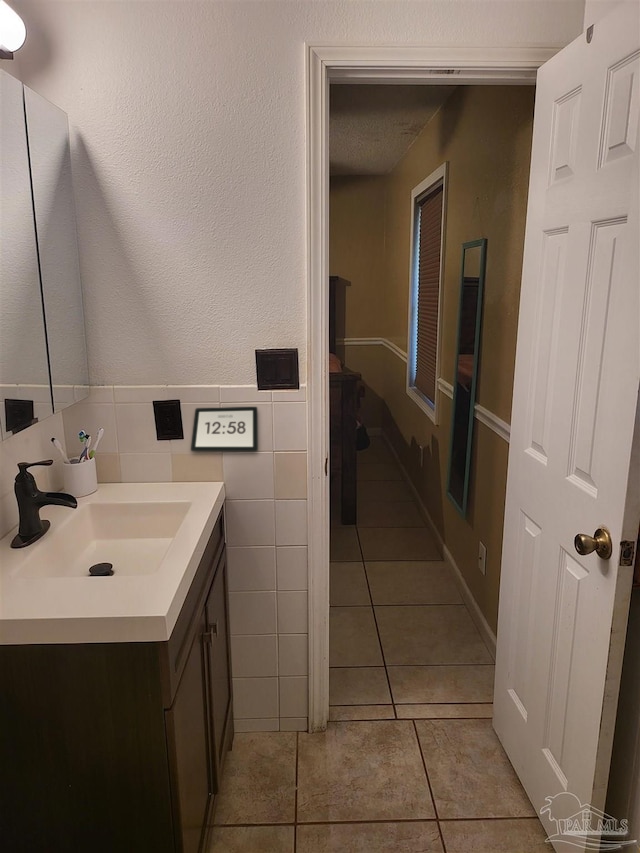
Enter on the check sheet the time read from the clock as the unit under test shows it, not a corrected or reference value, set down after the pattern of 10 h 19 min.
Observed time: 12 h 58 min
